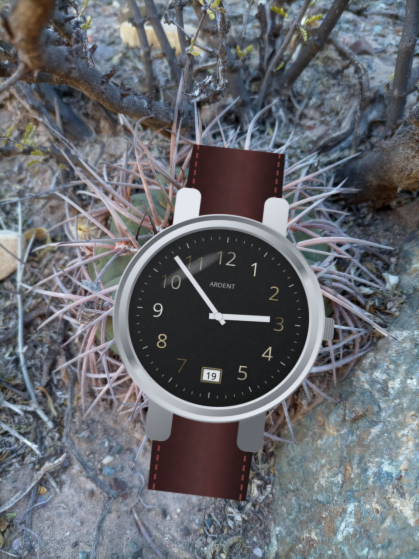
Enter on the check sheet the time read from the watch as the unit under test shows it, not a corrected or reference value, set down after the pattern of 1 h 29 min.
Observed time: 2 h 53 min
